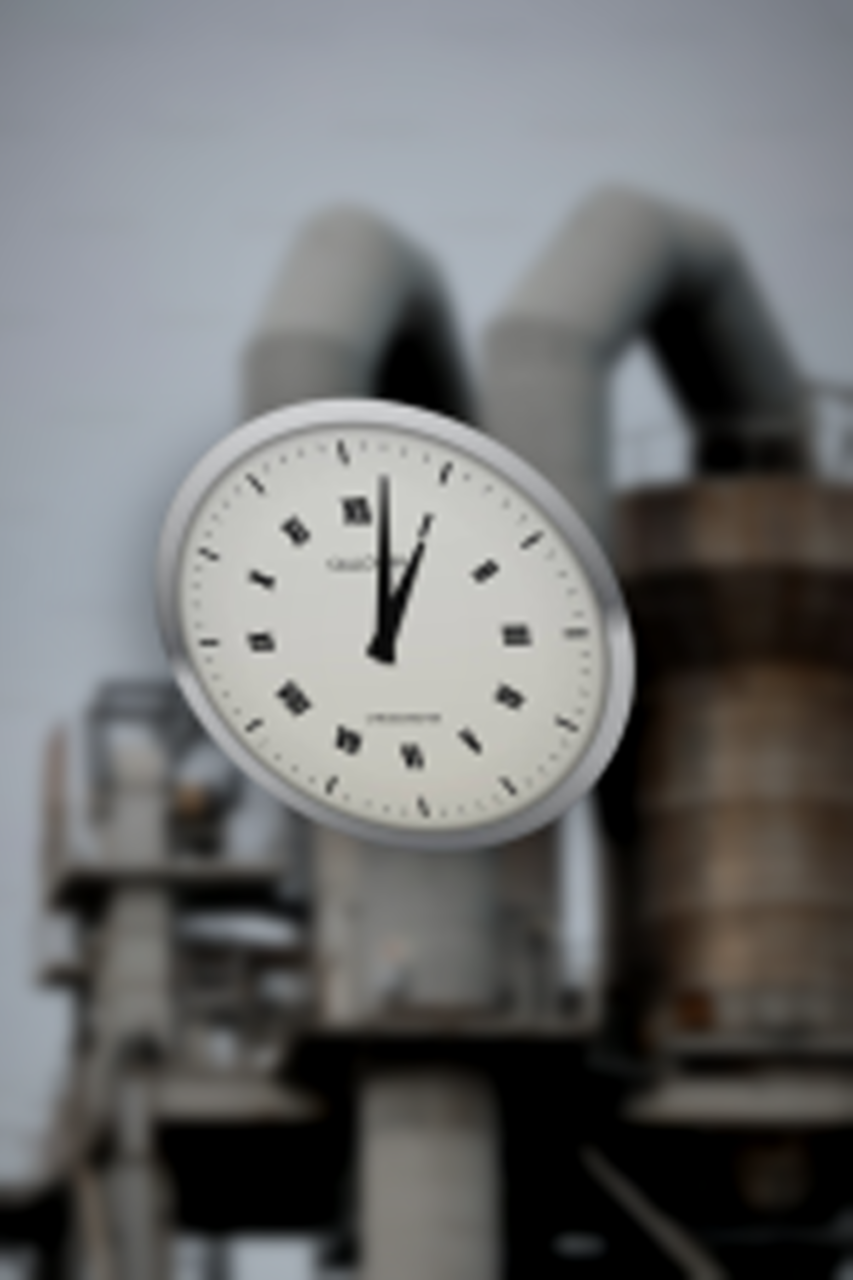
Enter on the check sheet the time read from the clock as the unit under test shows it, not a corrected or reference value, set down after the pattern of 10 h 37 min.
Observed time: 1 h 02 min
